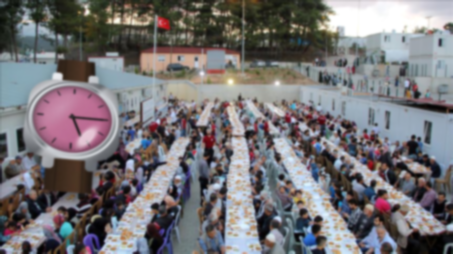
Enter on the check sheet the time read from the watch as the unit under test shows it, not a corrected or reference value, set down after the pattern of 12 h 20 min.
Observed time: 5 h 15 min
